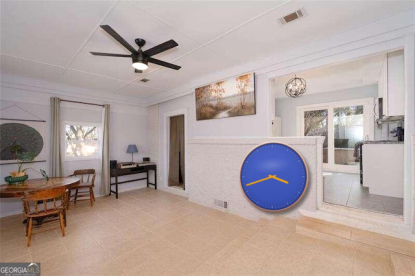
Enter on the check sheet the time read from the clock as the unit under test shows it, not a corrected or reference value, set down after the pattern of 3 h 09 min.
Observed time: 3 h 42 min
